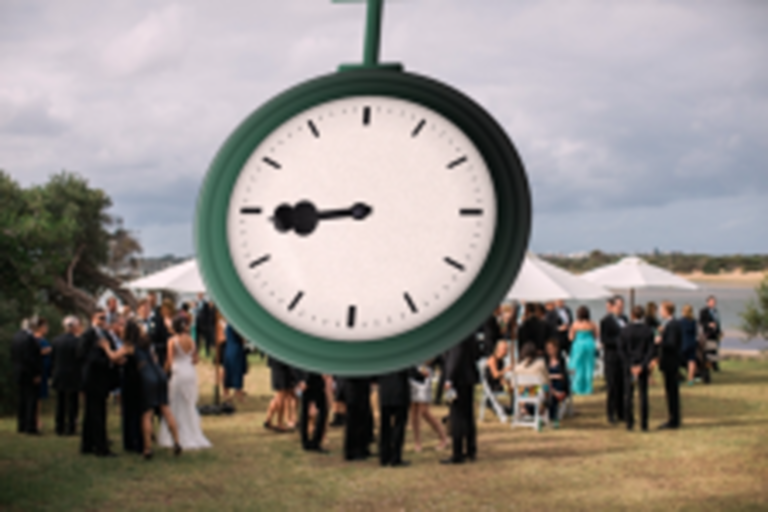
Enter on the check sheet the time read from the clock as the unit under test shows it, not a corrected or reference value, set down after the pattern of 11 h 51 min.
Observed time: 8 h 44 min
